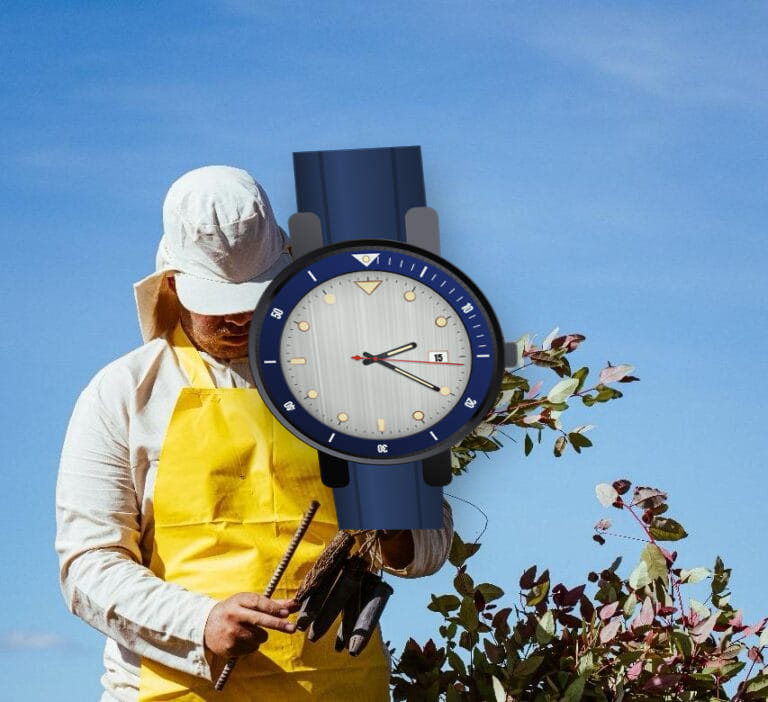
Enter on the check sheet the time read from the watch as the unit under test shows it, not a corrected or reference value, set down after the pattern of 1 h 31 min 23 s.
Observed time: 2 h 20 min 16 s
